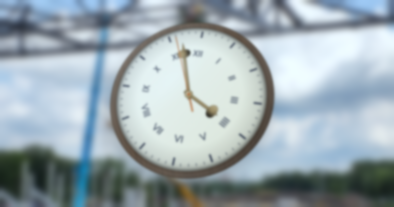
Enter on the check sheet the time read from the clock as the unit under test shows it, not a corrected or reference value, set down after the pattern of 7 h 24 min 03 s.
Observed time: 3 h 56 min 56 s
